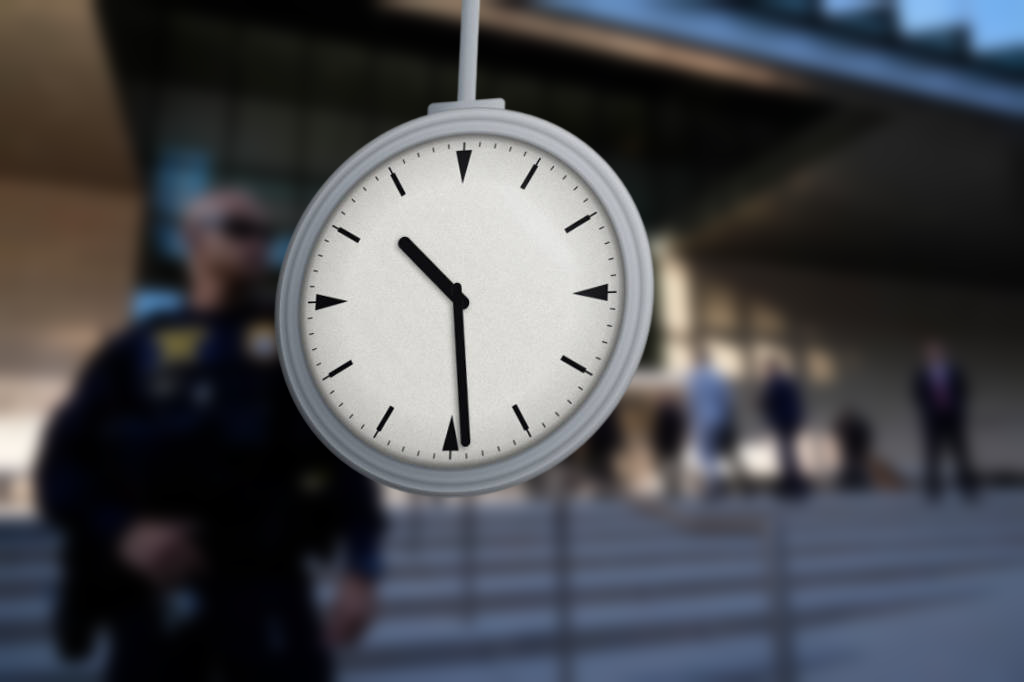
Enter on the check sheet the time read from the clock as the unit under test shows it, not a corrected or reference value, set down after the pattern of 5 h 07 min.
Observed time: 10 h 29 min
